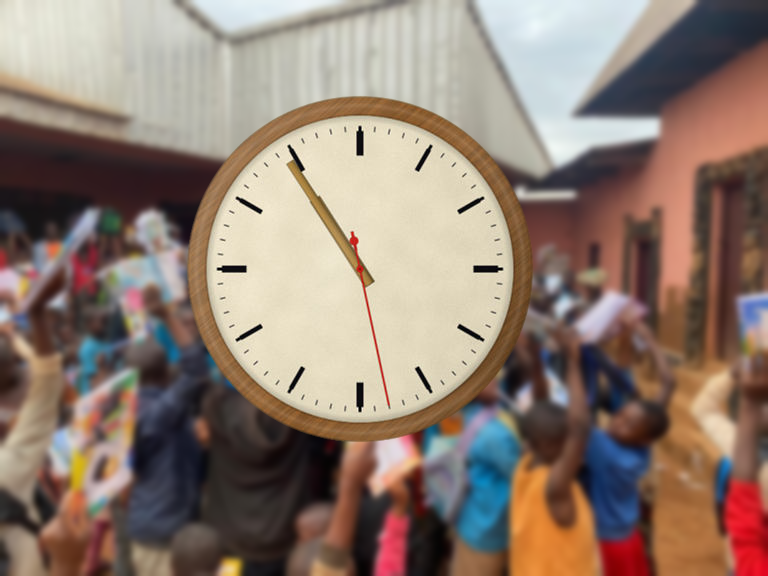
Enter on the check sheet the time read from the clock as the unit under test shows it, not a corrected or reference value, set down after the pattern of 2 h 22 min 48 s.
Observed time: 10 h 54 min 28 s
